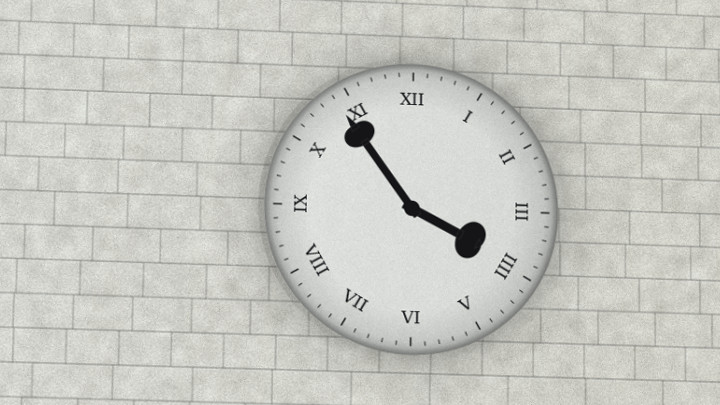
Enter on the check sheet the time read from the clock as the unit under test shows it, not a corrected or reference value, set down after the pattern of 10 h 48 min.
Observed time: 3 h 54 min
